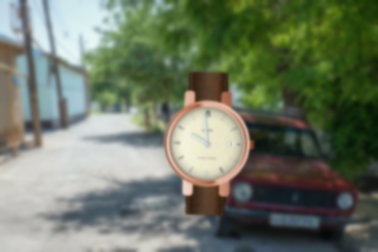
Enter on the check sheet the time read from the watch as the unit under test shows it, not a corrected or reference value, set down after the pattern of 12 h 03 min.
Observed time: 9 h 59 min
